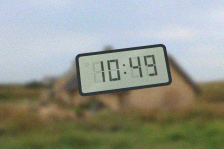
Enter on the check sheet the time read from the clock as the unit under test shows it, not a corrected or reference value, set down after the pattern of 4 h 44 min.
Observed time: 10 h 49 min
